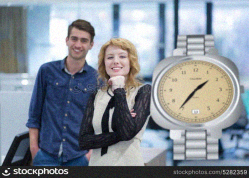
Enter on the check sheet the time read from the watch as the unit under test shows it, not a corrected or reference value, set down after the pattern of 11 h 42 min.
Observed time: 1 h 36 min
